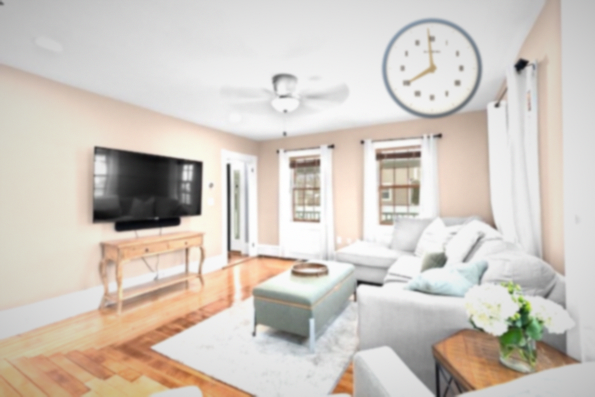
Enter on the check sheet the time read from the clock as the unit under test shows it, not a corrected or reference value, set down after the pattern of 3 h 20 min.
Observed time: 7 h 59 min
